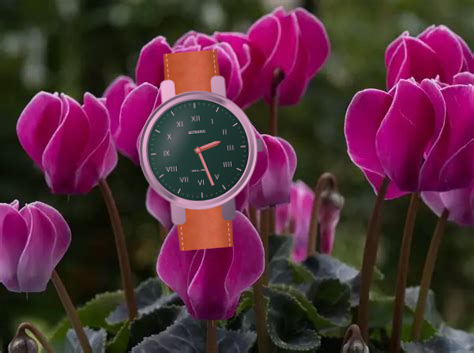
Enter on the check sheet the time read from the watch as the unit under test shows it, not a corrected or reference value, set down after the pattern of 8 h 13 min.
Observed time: 2 h 27 min
